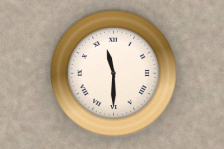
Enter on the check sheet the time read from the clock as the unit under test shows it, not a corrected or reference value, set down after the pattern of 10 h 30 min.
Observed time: 11 h 30 min
